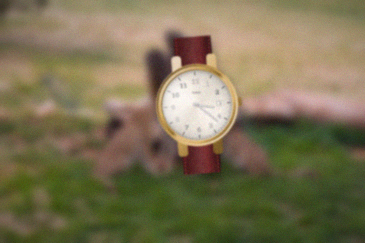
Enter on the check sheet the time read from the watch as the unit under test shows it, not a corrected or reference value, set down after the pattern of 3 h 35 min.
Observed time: 3 h 22 min
